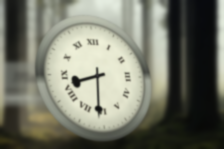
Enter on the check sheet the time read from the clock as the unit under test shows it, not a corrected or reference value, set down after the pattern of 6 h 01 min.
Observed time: 8 h 31 min
